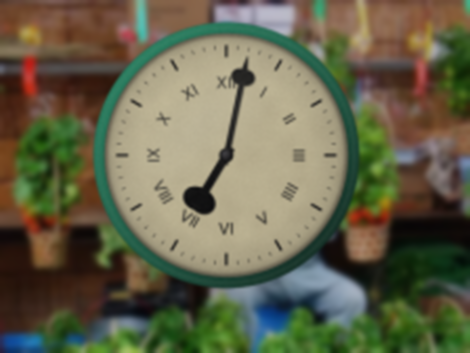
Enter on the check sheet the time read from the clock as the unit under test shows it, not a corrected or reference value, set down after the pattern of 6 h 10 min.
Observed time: 7 h 02 min
